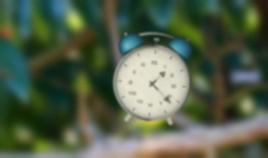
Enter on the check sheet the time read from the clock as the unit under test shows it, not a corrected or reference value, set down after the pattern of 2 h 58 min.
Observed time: 1 h 22 min
